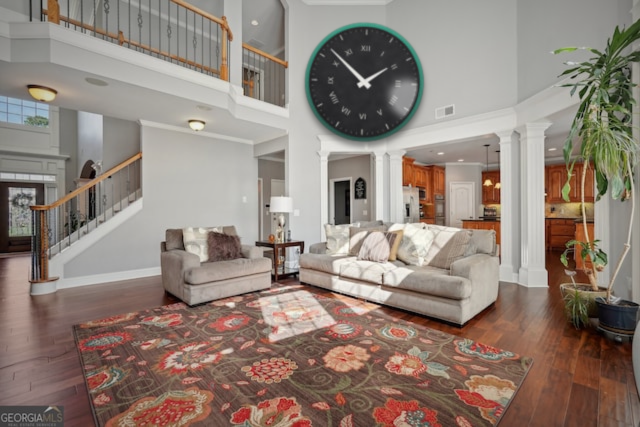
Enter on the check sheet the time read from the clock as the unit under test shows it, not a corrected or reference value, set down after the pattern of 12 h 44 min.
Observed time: 1 h 52 min
